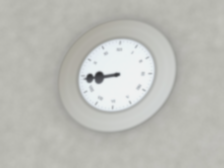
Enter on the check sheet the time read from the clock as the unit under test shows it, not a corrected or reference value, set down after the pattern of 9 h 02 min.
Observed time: 8 h 44 min
